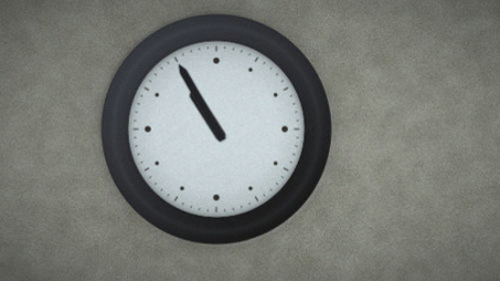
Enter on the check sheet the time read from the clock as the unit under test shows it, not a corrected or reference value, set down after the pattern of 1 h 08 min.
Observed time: 10 h 55 min
